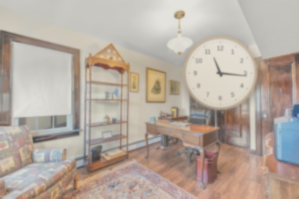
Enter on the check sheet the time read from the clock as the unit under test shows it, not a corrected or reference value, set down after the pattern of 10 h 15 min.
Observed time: 11 h 16 min
